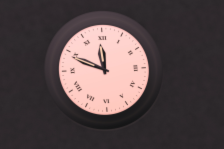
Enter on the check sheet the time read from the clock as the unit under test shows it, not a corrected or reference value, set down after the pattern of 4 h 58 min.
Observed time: 11 h 49 min
